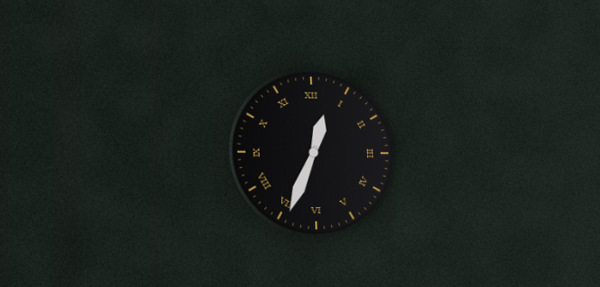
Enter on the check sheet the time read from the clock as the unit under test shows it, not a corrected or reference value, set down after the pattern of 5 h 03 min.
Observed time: 12 h 34 min
